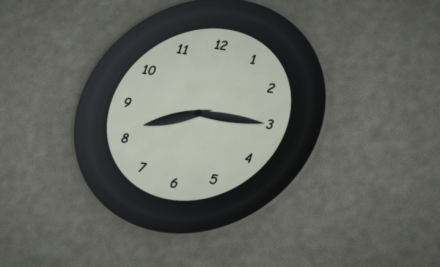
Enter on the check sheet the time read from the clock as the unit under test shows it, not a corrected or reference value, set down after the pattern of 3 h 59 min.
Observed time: 8 h 15 min
